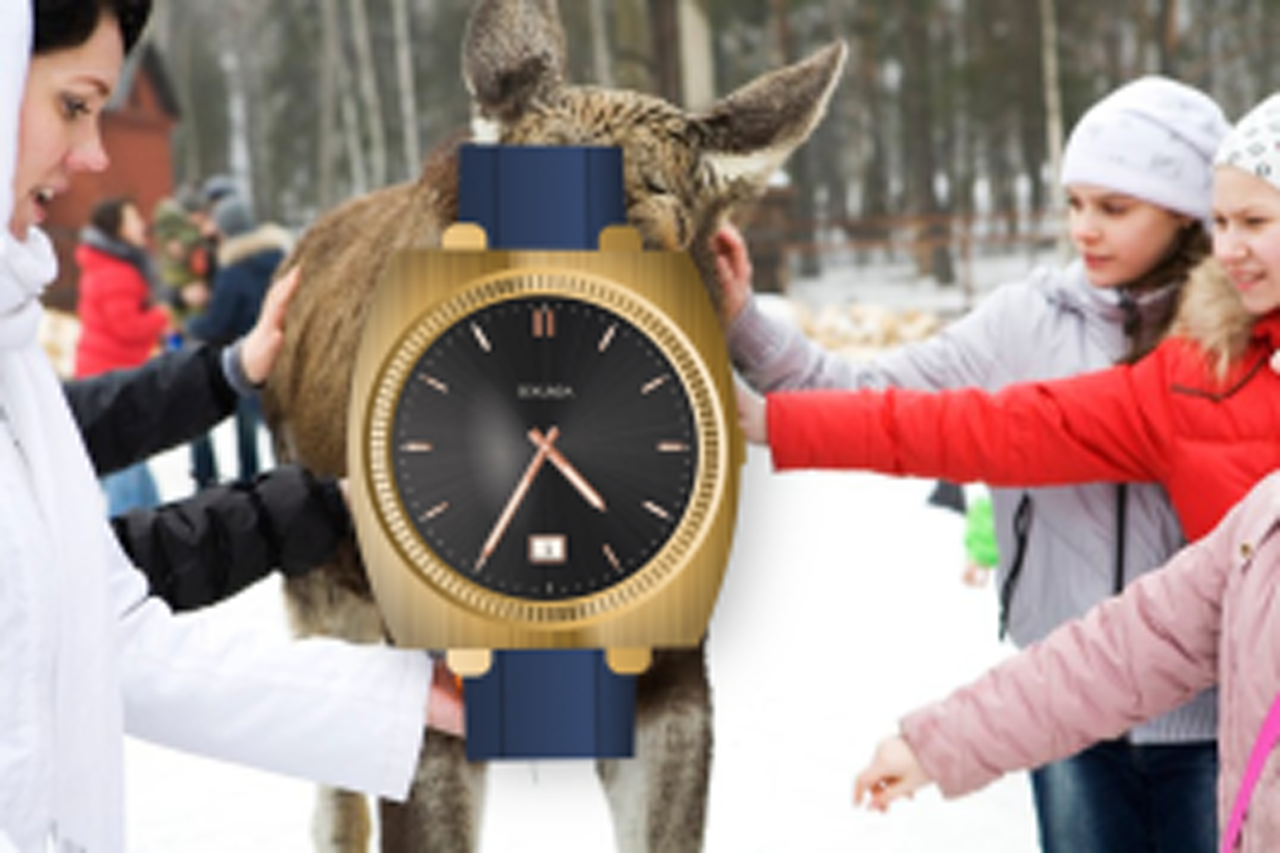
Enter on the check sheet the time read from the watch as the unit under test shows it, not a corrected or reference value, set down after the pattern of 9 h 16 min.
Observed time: 4 h 35 min
